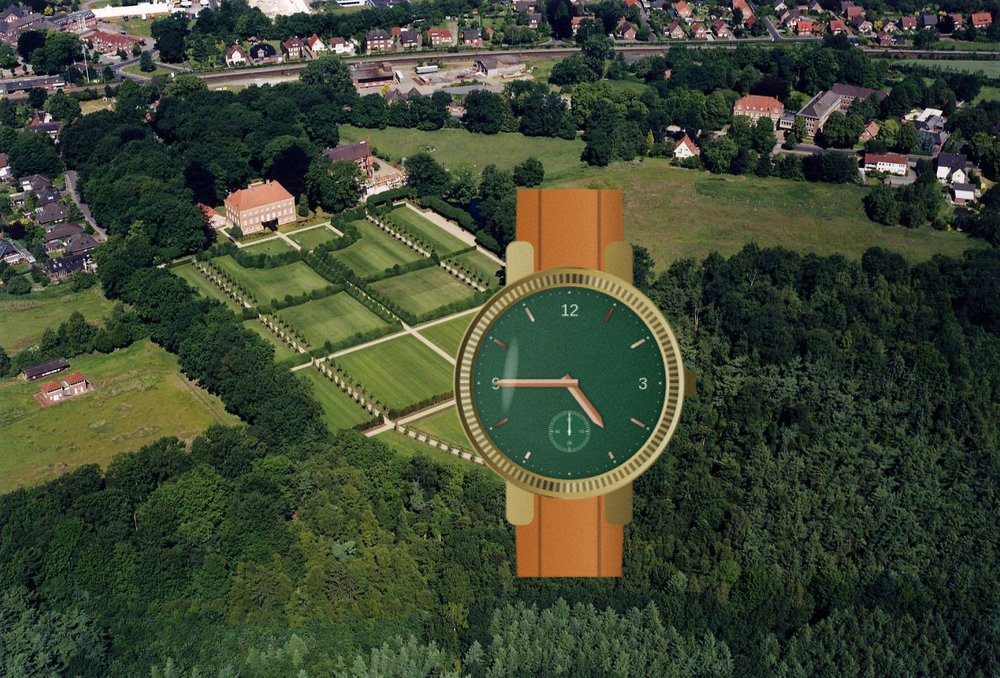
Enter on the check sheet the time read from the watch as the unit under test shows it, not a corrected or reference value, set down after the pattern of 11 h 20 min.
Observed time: 4 h 45 min
